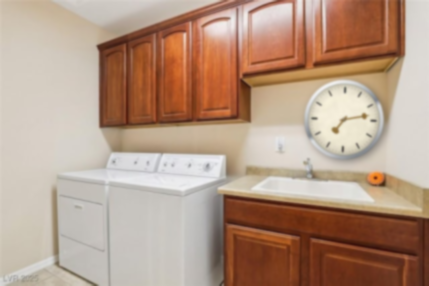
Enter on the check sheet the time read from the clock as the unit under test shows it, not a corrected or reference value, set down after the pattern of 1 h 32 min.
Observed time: 7 h 13 min
